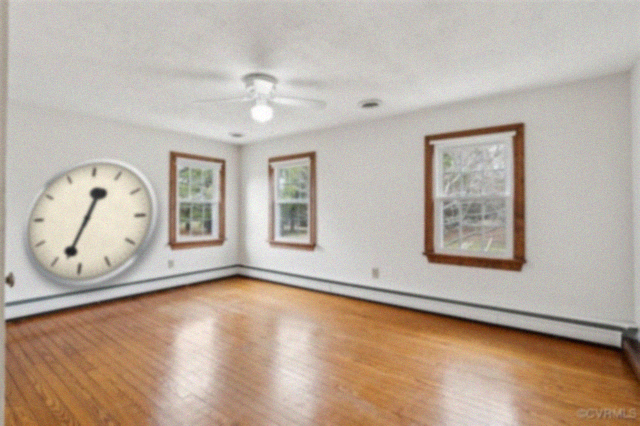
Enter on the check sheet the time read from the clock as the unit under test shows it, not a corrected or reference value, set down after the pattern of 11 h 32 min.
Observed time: 12 h 33 min
